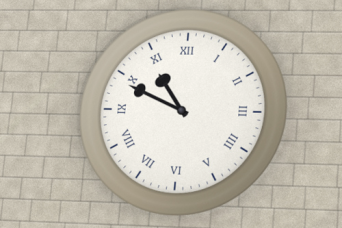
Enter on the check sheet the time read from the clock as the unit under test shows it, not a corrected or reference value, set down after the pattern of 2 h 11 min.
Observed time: 10 h 49 min
